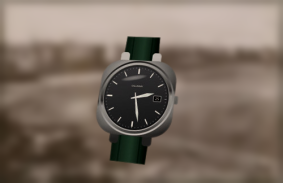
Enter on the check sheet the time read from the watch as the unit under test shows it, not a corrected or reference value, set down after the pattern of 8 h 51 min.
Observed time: 2 h 28 min
